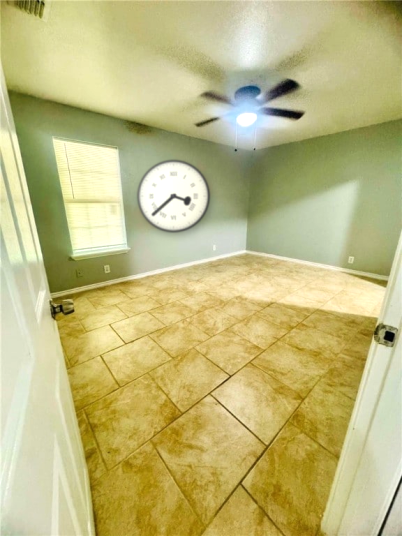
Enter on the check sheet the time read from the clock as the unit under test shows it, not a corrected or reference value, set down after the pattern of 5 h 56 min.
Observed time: 3 h 38 min
